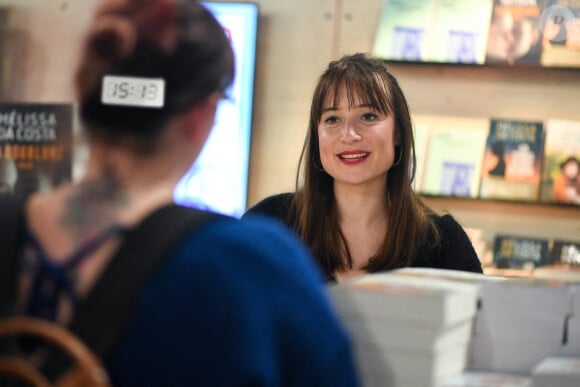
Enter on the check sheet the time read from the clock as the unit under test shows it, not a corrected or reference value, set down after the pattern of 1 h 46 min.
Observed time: 15 h 13 min
